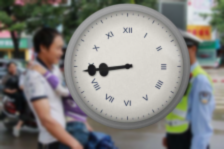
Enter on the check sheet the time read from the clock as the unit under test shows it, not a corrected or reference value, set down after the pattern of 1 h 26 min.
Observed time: 8 h 44 min
